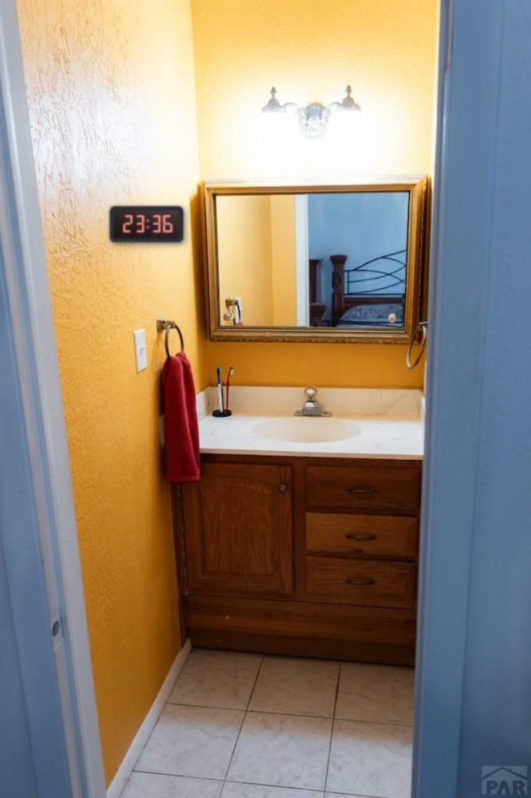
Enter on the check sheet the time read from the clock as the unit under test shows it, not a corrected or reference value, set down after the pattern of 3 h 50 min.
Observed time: 23 h 36 min
